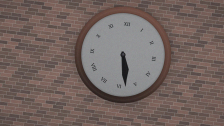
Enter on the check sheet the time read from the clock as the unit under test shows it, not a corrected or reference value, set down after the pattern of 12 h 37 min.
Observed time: 5 h 28 min
